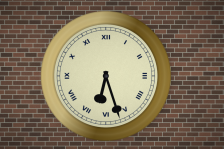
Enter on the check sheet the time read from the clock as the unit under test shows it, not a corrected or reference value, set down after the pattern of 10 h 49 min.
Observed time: 6 h 27 min
